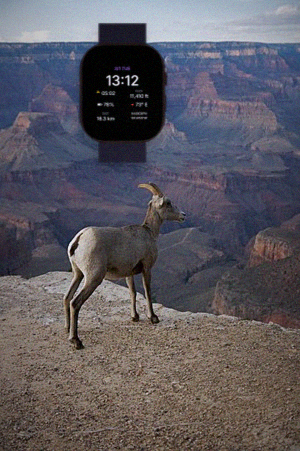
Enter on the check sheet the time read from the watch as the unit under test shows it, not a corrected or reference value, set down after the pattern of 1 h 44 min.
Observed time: 13 h 12 min
